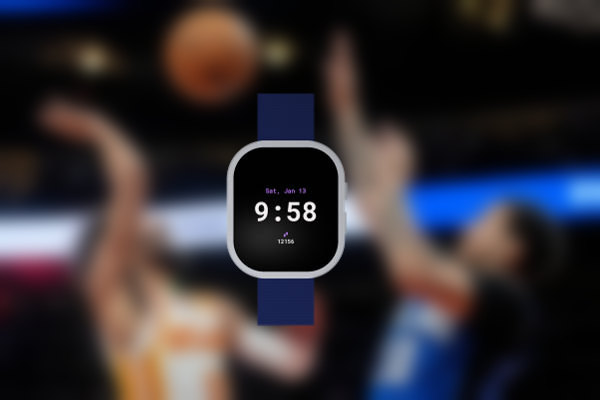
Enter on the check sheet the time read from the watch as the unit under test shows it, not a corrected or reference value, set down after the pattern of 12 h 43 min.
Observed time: 9 h 58 min
